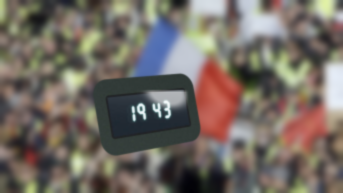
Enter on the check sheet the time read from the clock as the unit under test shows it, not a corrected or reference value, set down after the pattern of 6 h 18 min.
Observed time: 19 h 43 min
